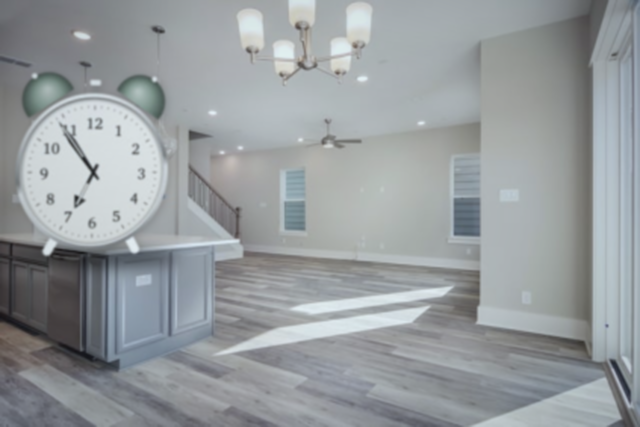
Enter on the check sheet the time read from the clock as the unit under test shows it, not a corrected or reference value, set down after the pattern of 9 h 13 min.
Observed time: 6 h 54 min
